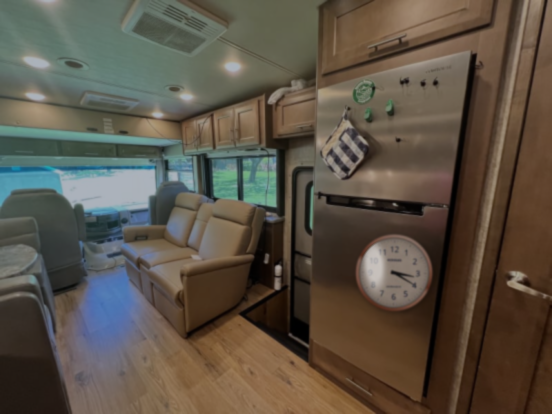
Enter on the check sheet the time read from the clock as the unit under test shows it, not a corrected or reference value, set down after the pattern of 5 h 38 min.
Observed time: 3 h 20 min
